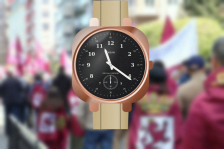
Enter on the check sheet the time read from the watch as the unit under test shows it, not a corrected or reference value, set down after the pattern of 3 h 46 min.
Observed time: 11 h 21 min
